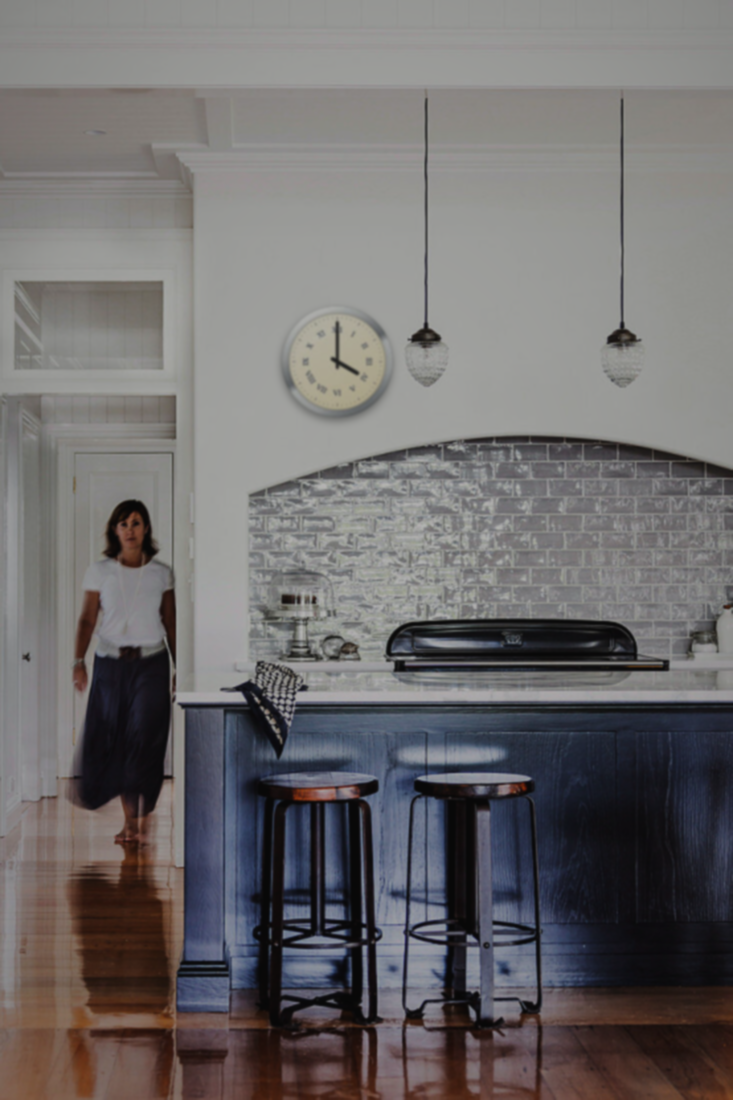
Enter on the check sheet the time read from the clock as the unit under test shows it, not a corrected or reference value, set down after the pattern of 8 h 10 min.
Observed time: 4 h 00 min
